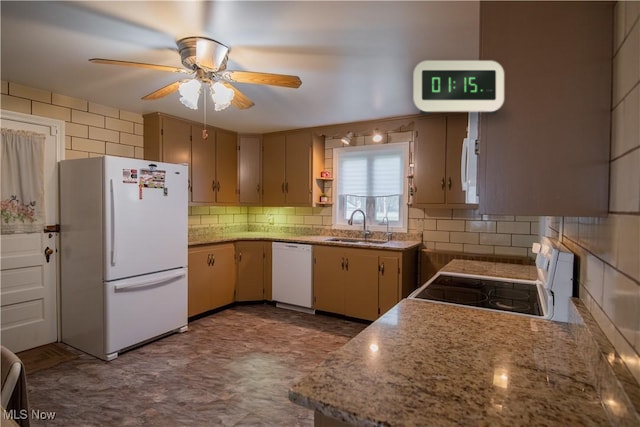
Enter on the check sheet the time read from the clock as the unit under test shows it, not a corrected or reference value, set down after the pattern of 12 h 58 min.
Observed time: 1 h 15 min
